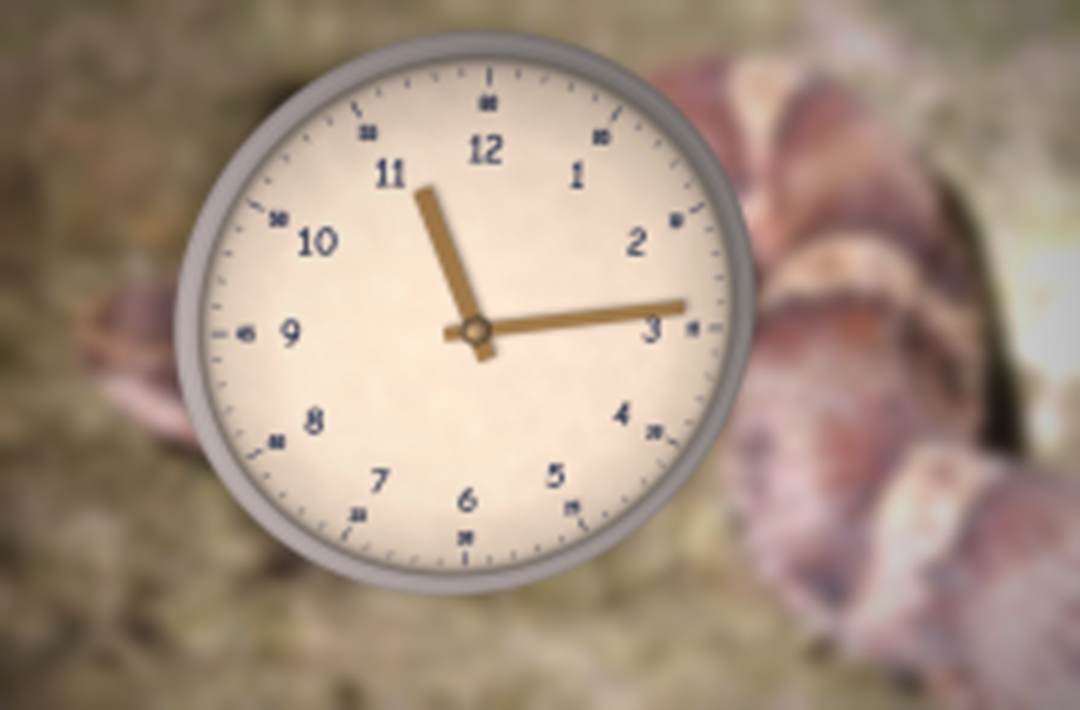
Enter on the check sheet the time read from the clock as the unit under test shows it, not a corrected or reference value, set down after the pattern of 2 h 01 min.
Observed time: 11 h 14 min
